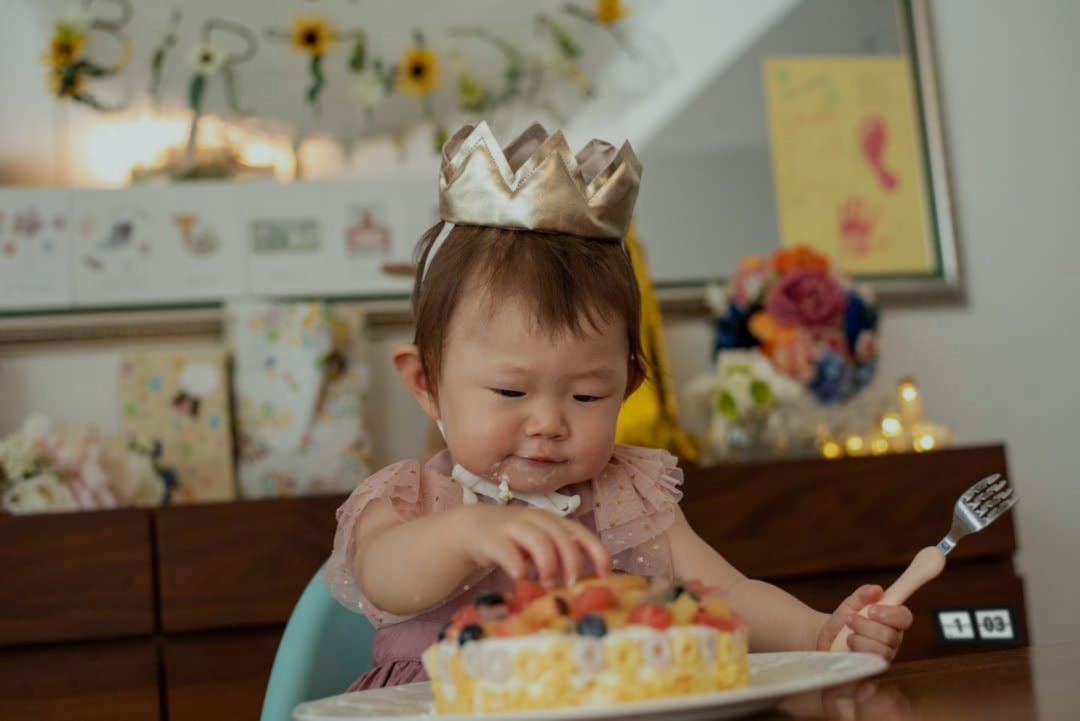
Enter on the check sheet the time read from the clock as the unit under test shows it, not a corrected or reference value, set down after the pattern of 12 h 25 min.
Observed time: 1 h 03 min
